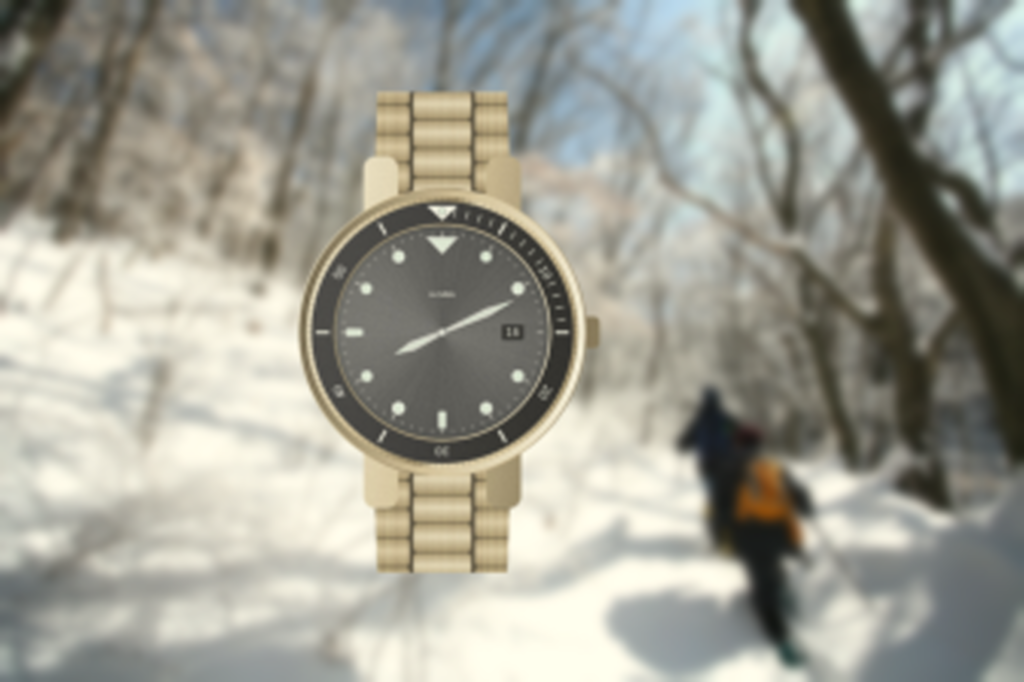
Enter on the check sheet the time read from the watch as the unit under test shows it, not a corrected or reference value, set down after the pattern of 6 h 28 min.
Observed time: 8 h 11 min
